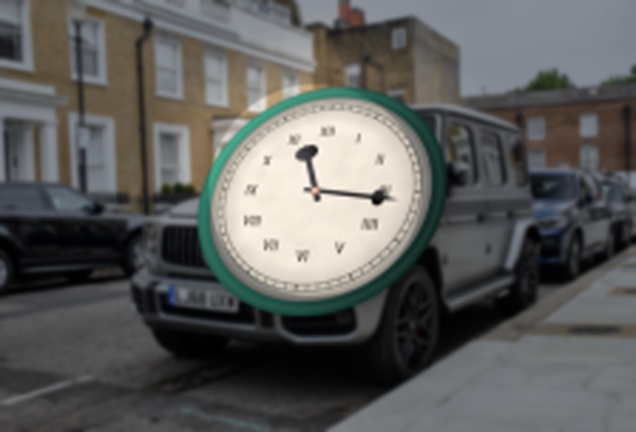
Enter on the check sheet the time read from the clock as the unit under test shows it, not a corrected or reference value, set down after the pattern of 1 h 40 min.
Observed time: 11 h 16 min
